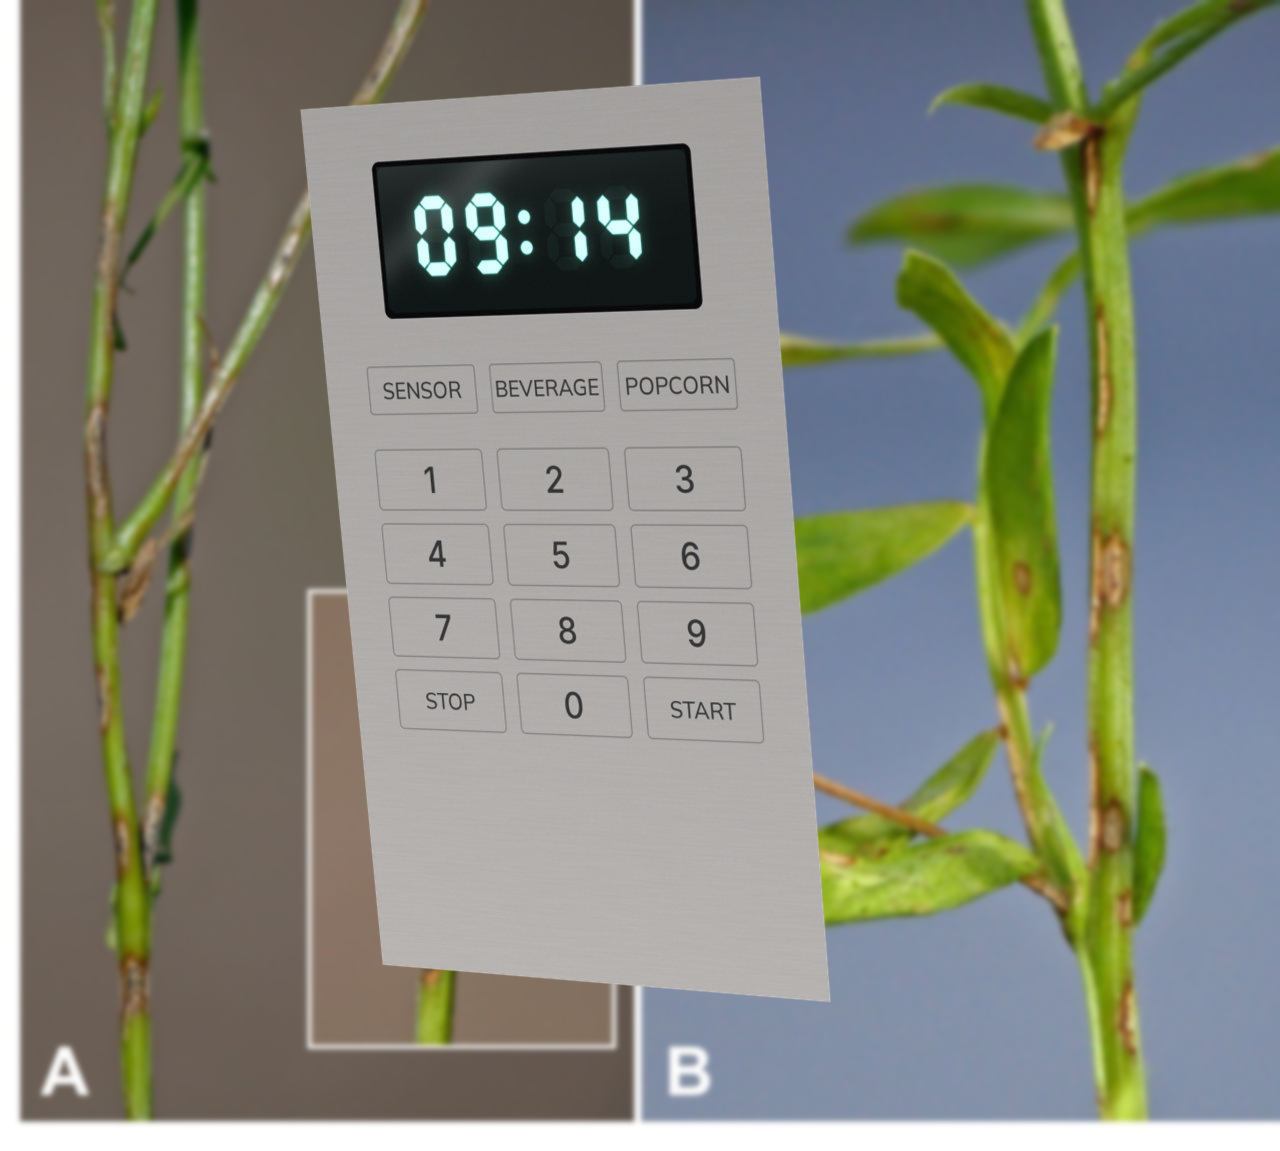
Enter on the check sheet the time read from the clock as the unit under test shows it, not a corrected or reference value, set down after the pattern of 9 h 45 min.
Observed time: 9 h 14 min
